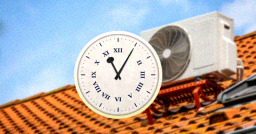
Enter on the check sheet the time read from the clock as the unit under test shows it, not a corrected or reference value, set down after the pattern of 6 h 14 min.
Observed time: 11 h 05 min
